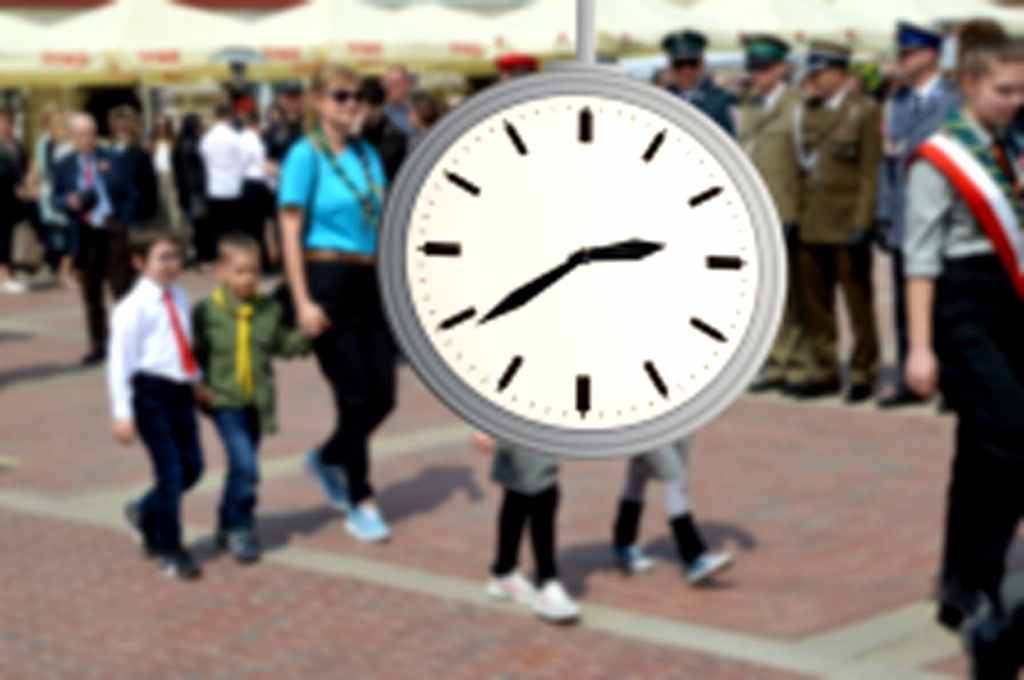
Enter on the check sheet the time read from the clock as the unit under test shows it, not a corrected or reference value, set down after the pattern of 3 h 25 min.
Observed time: 2 h 39 min
